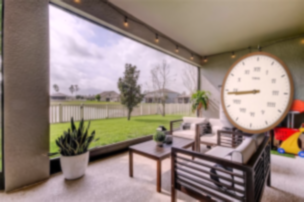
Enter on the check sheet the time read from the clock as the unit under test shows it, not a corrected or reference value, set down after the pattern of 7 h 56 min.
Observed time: 8 h 44 min
